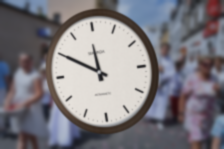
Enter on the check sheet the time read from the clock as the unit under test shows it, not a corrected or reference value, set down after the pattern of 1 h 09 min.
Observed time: 11 h 50 min
